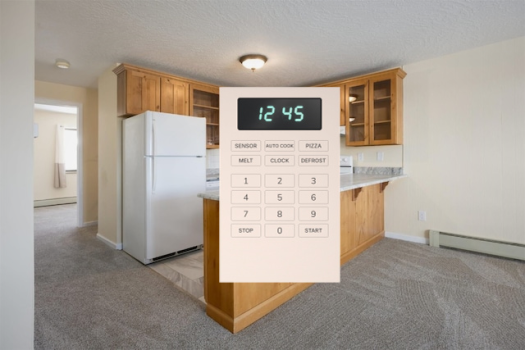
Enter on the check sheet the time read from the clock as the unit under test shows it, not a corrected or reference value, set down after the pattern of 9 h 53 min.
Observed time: 12 h 45 min
